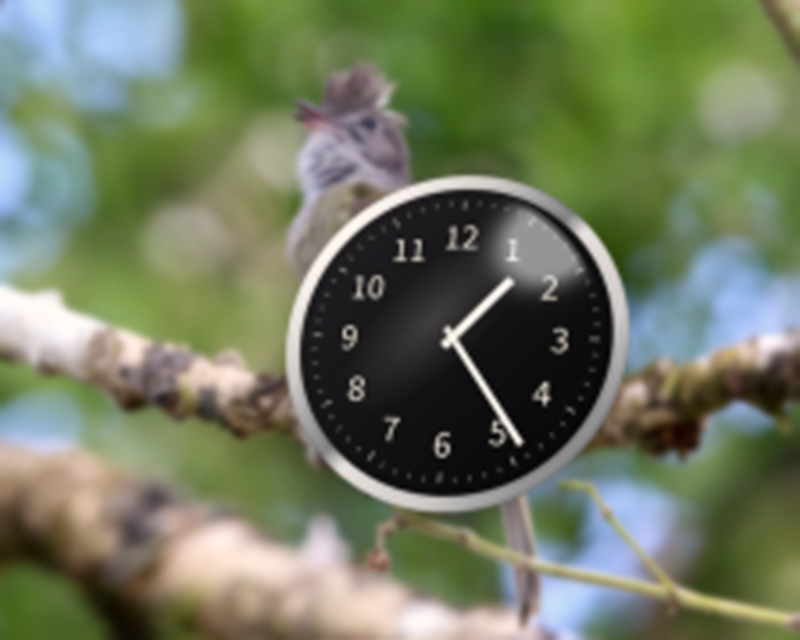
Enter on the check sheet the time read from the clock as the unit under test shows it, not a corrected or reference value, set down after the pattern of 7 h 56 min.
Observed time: 1 h 24 min
